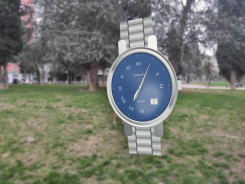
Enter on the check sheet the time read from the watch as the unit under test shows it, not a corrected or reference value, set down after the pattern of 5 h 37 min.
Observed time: 7 h 05 min
